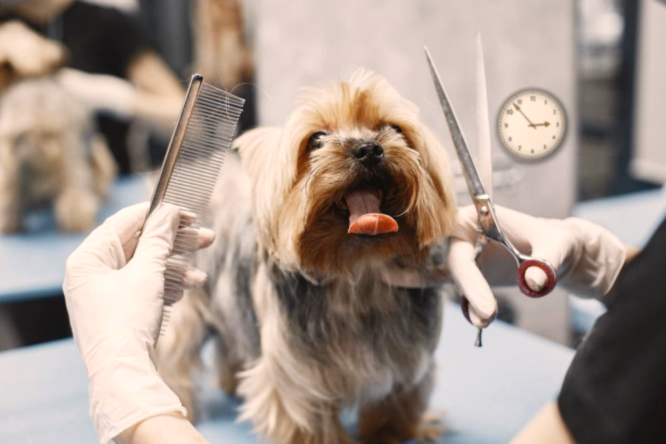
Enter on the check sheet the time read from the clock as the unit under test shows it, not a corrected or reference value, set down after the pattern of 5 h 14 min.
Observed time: 2 h 53 min
